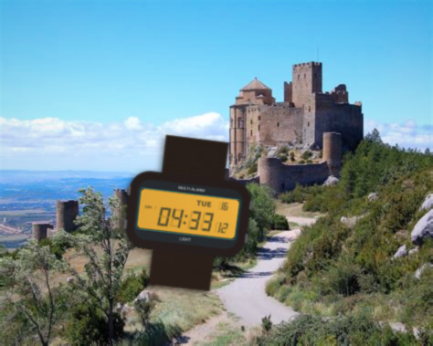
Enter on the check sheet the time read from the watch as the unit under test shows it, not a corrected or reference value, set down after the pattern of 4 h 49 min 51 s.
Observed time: 4 h 33 min 12 s
